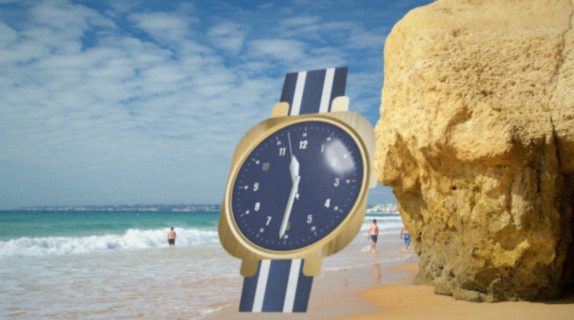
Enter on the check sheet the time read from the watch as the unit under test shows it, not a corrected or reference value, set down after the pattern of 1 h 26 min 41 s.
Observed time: 11 h 30 min 57 s
